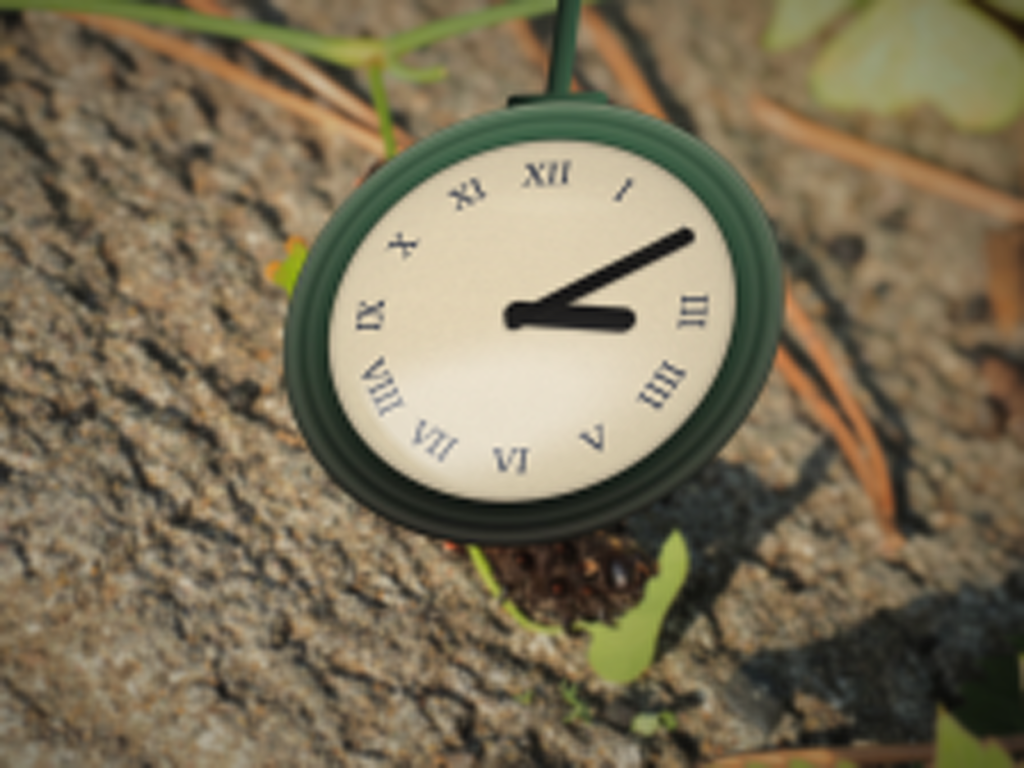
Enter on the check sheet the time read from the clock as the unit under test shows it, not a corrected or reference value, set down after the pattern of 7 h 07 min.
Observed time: 3 h 10 min
